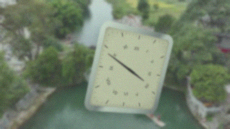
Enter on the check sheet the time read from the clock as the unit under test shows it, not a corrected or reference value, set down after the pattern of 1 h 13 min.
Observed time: 3 h 49 min
